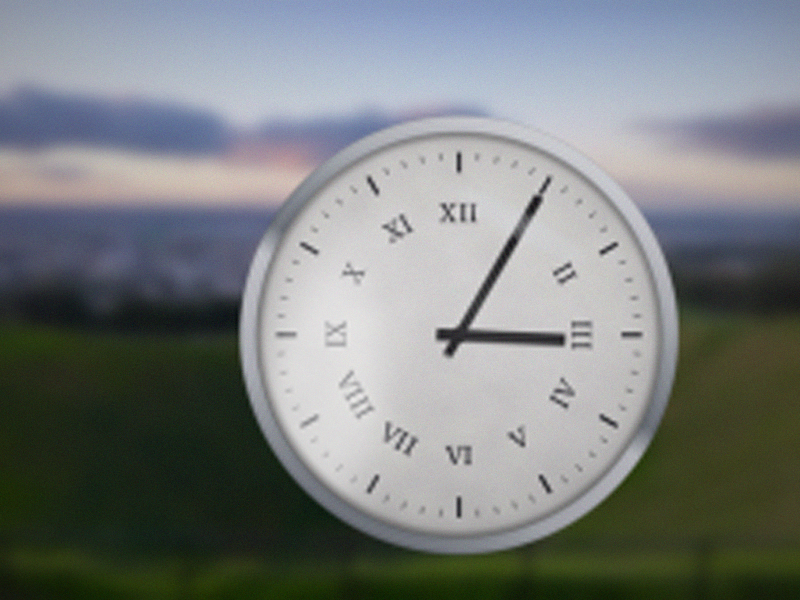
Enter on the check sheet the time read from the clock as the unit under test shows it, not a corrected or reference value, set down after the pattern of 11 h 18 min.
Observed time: 3 h 05 min
